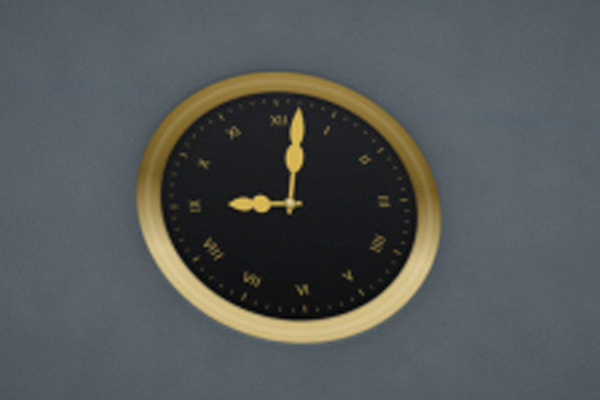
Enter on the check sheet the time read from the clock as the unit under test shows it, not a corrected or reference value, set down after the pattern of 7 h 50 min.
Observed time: 9 h 02 min
